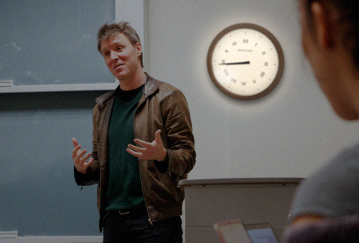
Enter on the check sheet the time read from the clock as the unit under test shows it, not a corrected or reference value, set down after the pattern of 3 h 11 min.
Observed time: 8 h 44 min
